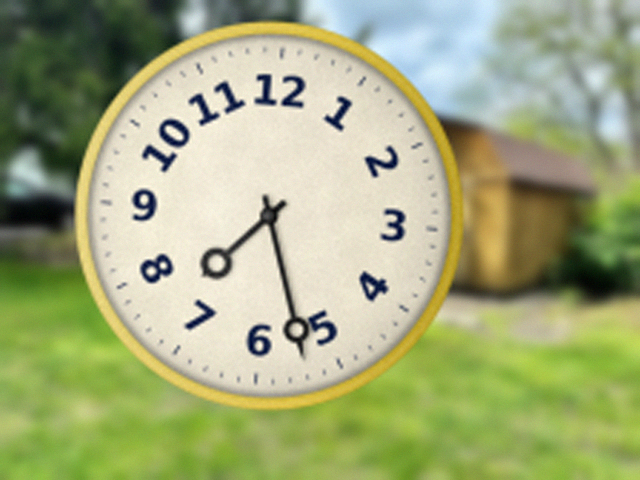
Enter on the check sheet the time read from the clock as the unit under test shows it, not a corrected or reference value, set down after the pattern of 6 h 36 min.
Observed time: 7 h 27 min
